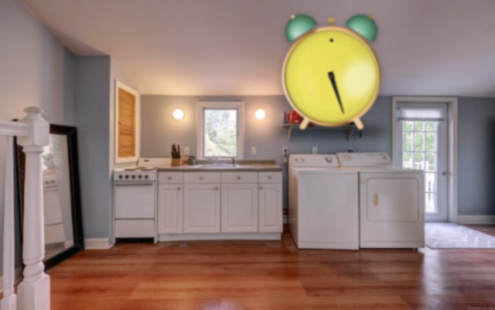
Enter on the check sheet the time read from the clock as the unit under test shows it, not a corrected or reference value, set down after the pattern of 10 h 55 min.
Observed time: 5 h 27 min
